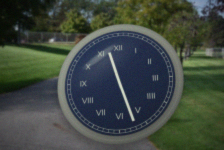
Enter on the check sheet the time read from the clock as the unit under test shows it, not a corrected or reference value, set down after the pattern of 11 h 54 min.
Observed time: 11 h 27 min
